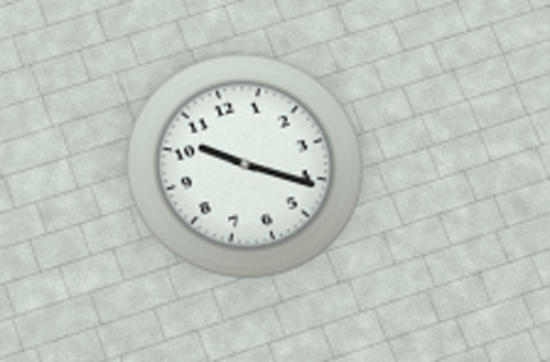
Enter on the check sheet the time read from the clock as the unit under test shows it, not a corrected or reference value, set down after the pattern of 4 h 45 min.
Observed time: 10 h 21 min
